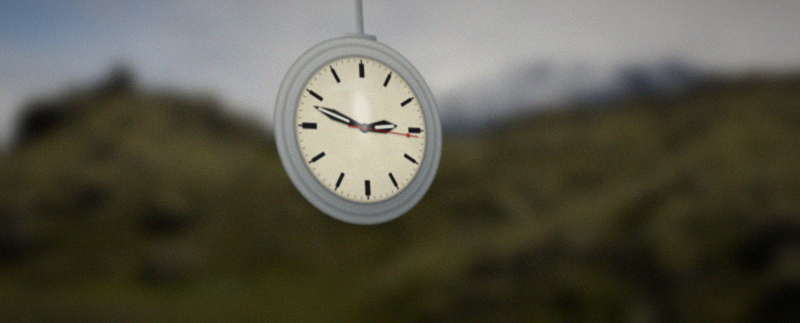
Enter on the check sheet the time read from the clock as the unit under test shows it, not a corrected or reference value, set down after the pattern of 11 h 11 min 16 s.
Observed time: 2 h 48 min 16 s
